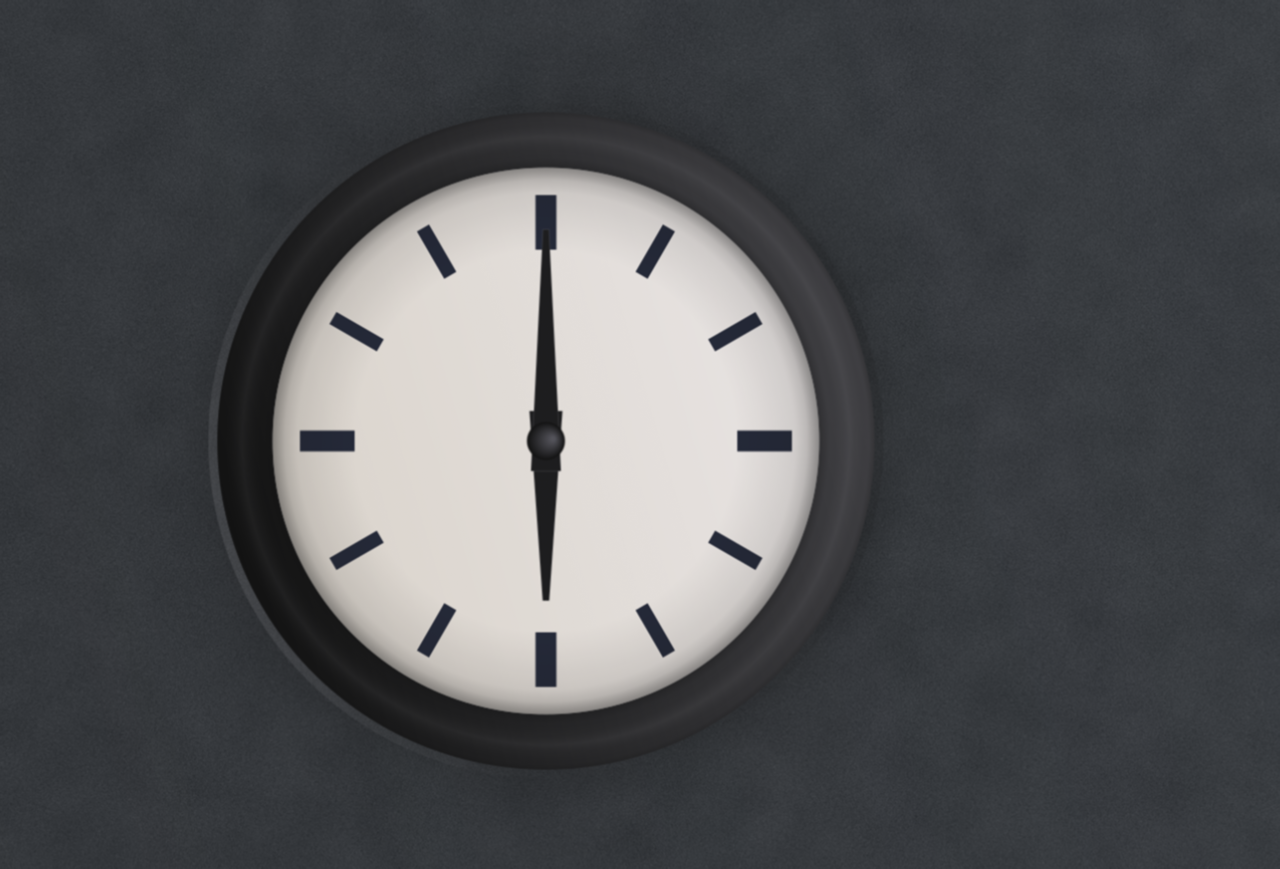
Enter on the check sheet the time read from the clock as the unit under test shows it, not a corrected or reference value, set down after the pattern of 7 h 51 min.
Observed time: 6 h 00 min
